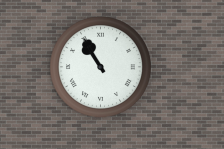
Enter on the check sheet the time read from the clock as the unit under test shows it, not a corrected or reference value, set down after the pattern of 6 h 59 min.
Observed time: 10 h 55 min
